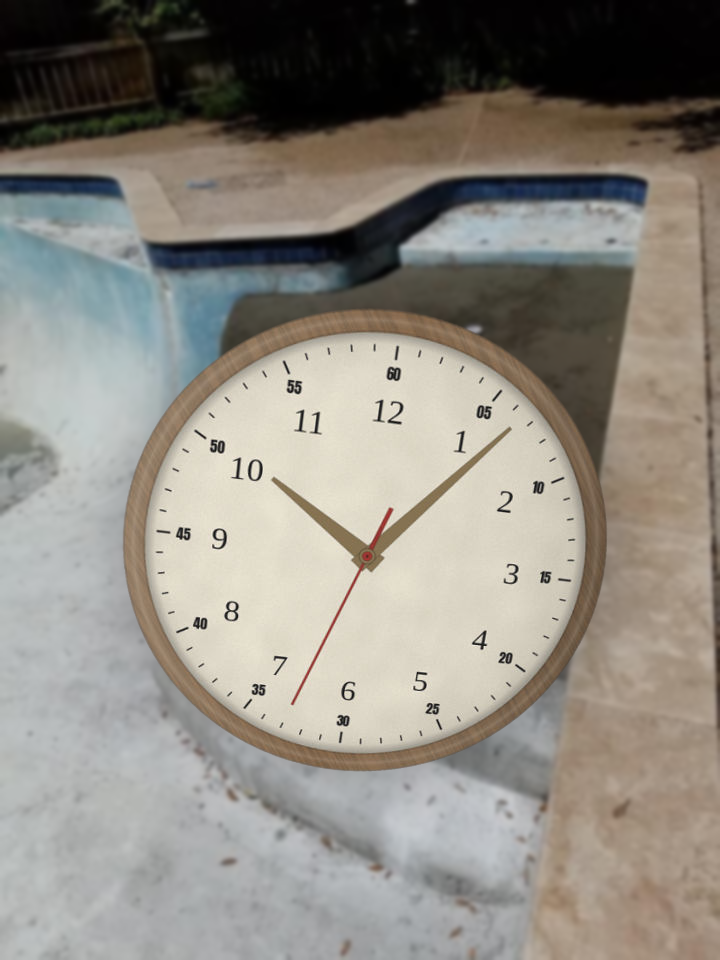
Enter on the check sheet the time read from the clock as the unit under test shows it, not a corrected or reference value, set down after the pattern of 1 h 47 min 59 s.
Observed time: 10 h 06 min 33 s
